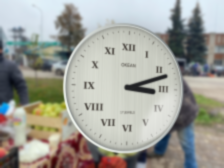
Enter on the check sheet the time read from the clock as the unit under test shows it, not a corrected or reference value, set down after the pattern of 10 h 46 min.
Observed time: 3 h 12 min
